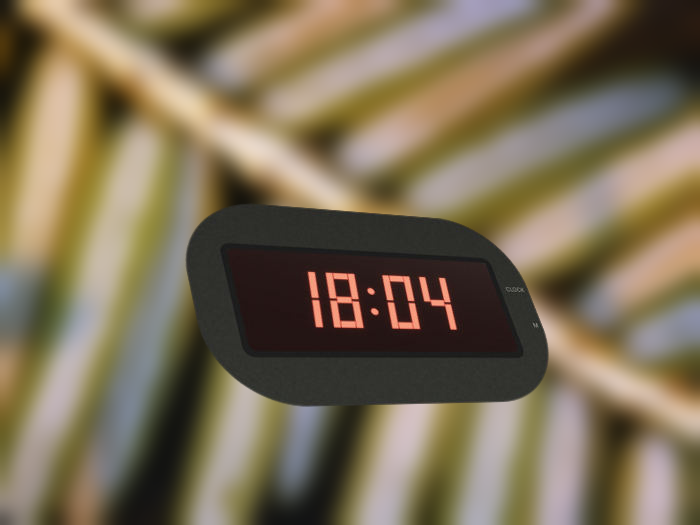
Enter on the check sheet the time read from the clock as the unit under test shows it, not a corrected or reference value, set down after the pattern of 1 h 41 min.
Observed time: 18 h 04 min
